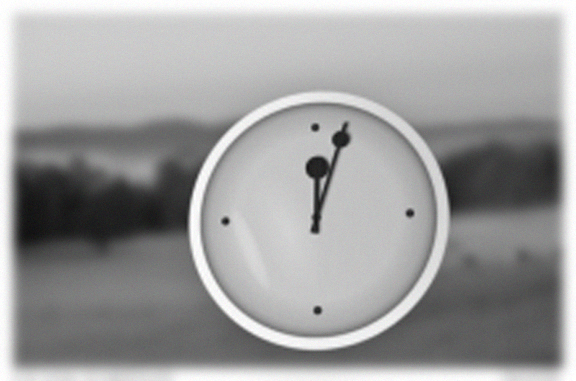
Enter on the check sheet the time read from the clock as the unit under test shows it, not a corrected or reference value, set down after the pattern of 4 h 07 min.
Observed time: 12 h 03 min
